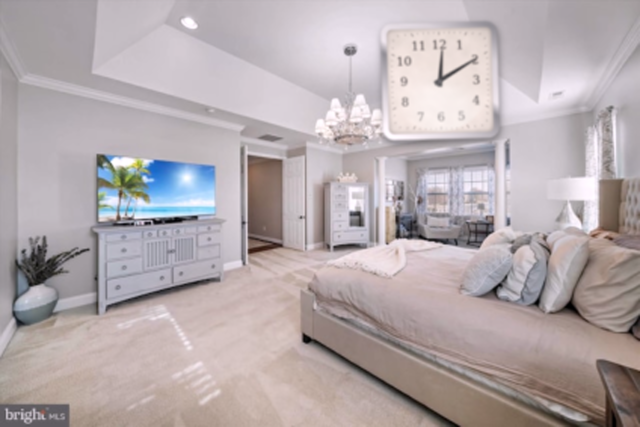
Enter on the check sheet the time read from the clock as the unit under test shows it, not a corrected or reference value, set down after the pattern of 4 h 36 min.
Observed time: 12 h 10 min
